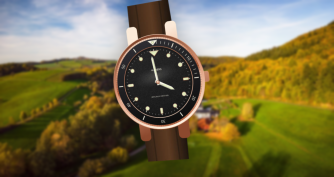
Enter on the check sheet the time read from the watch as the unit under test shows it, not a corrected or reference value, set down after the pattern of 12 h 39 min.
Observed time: 3 h 59 min
